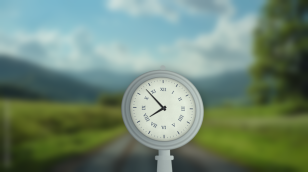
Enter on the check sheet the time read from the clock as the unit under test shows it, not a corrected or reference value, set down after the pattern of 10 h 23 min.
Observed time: 7 h 53 min
